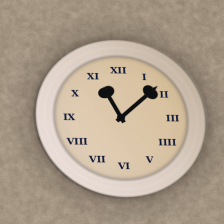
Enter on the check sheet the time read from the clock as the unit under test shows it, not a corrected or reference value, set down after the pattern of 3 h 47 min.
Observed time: 11 h 08 min
